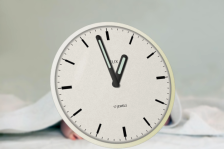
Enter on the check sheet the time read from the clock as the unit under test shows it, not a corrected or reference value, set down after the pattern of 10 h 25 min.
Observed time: 12 h 58 min
